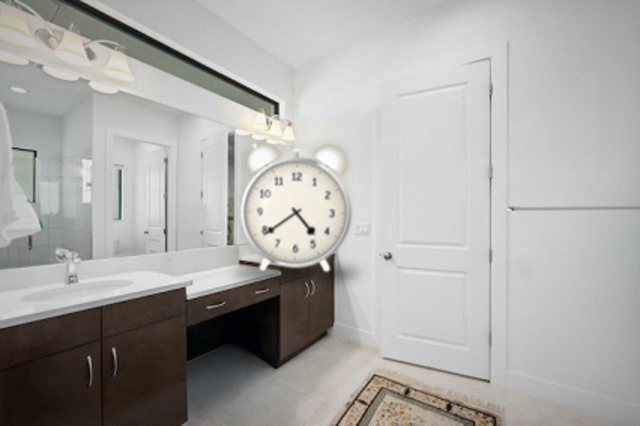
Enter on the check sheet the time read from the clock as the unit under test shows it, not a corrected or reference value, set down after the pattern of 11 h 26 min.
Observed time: 4 h 39 min
